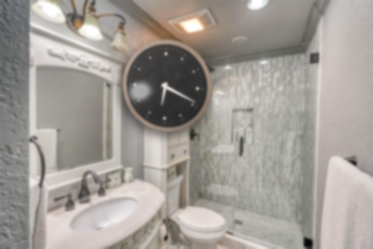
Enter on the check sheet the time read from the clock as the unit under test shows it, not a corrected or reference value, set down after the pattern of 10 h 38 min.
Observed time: 6 h 19 min
